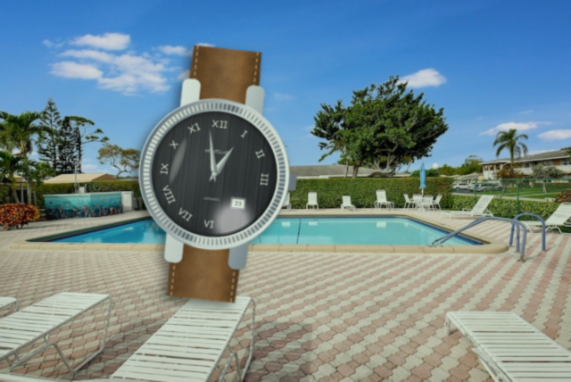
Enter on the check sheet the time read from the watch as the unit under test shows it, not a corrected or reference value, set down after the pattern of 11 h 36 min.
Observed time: 12 h 58 min
